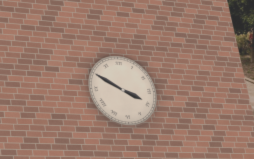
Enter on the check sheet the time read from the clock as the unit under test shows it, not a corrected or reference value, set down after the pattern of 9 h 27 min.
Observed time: 3 h 50 min
